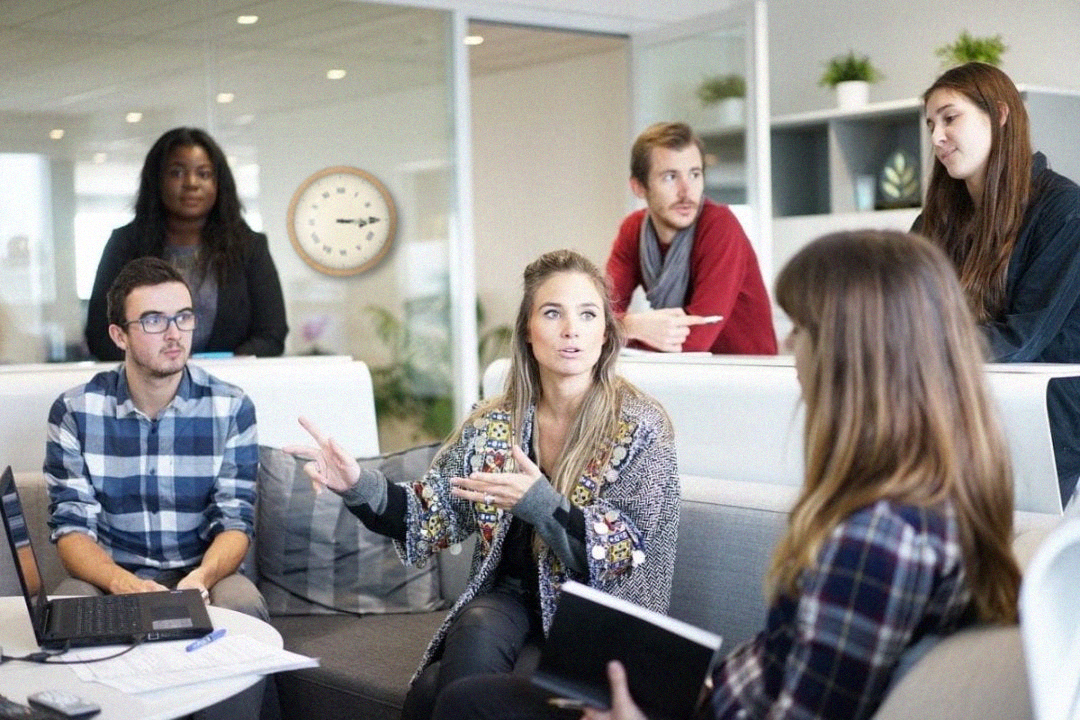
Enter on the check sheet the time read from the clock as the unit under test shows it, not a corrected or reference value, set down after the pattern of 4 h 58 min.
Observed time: 3 h 15 min
